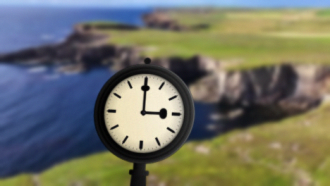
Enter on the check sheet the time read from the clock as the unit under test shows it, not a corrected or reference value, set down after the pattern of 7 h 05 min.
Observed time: 3 h 00 min
